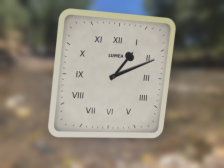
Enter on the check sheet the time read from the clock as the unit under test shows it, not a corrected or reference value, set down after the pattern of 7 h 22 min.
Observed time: 1 h 11 min
